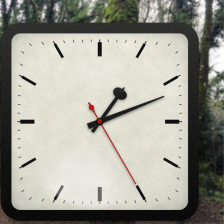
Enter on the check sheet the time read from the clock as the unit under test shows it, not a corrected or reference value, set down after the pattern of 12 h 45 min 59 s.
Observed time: 1 h 11 min 25 s
